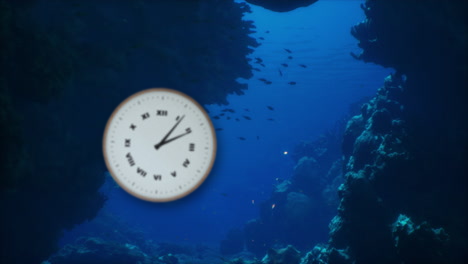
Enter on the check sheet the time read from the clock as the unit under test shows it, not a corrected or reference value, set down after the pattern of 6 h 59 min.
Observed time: 2 h 06 min
